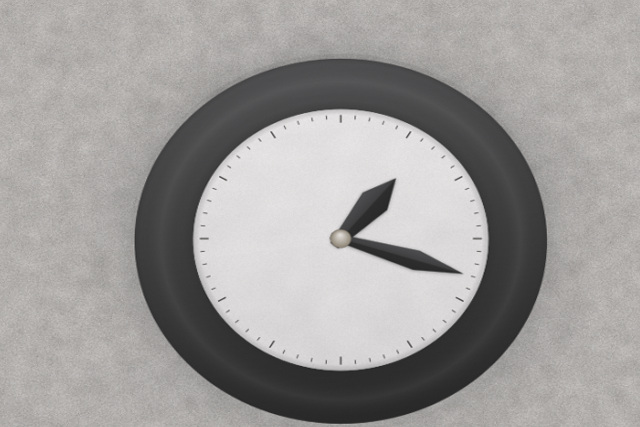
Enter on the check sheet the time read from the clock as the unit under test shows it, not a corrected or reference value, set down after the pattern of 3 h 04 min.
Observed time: 1 h 18 min
